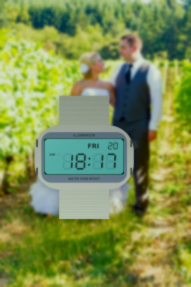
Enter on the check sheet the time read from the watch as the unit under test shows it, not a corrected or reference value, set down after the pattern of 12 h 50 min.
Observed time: 18 h 17 min
